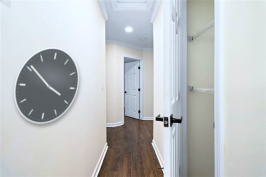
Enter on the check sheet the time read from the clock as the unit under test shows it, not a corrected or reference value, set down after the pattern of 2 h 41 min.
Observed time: 3 h 51 min
